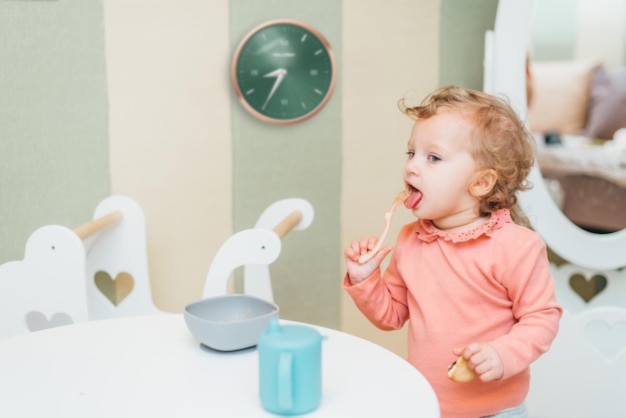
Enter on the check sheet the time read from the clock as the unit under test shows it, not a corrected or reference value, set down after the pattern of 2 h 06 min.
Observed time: 8 h 35 min
